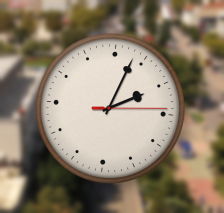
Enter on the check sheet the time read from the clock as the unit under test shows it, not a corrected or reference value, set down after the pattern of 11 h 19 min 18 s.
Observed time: 2 h 03 min 14 s
